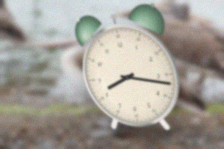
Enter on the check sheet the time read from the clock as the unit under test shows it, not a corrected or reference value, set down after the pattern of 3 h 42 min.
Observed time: 8 h 17 min
